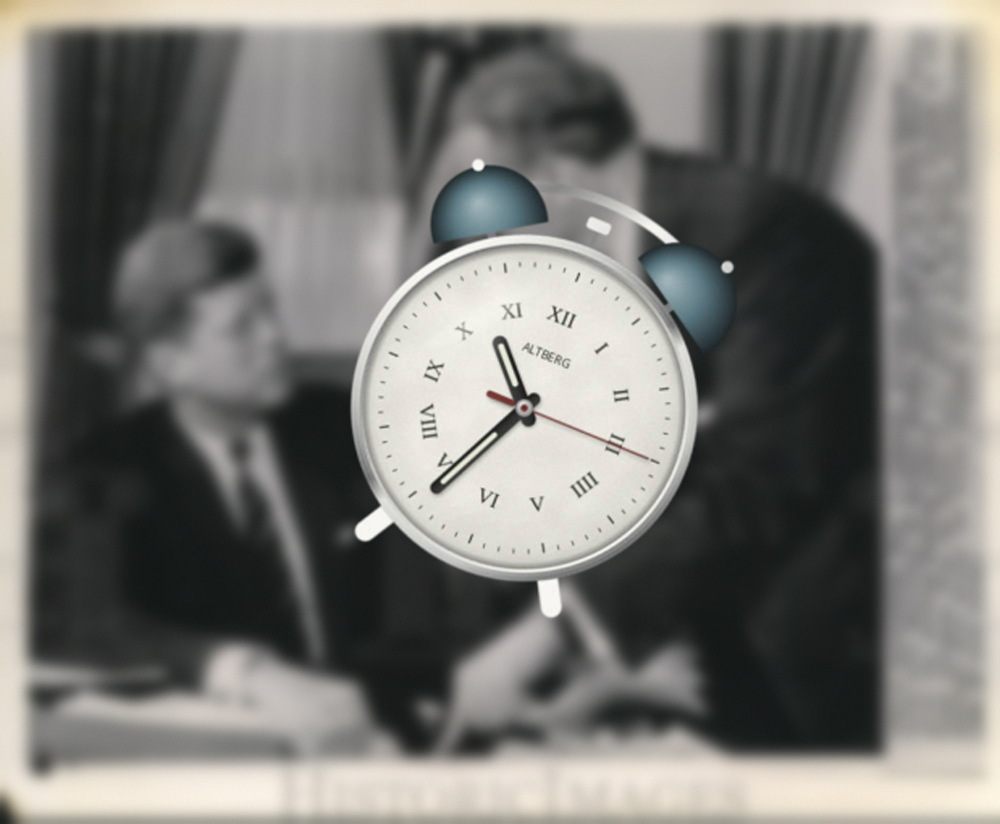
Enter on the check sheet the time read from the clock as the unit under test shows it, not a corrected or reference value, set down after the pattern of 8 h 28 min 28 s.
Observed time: 10 h 34 min 15 s
